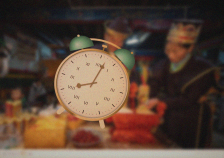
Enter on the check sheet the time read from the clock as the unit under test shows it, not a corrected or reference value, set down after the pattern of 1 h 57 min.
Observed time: 8 h 02 min
